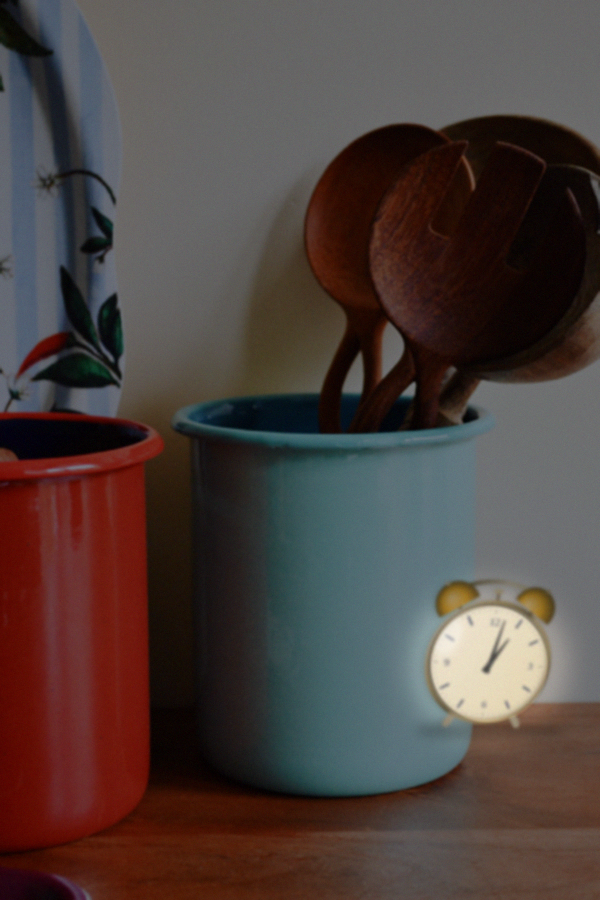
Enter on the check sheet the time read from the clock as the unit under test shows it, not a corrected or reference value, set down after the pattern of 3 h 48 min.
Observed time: 1 h 02 min
